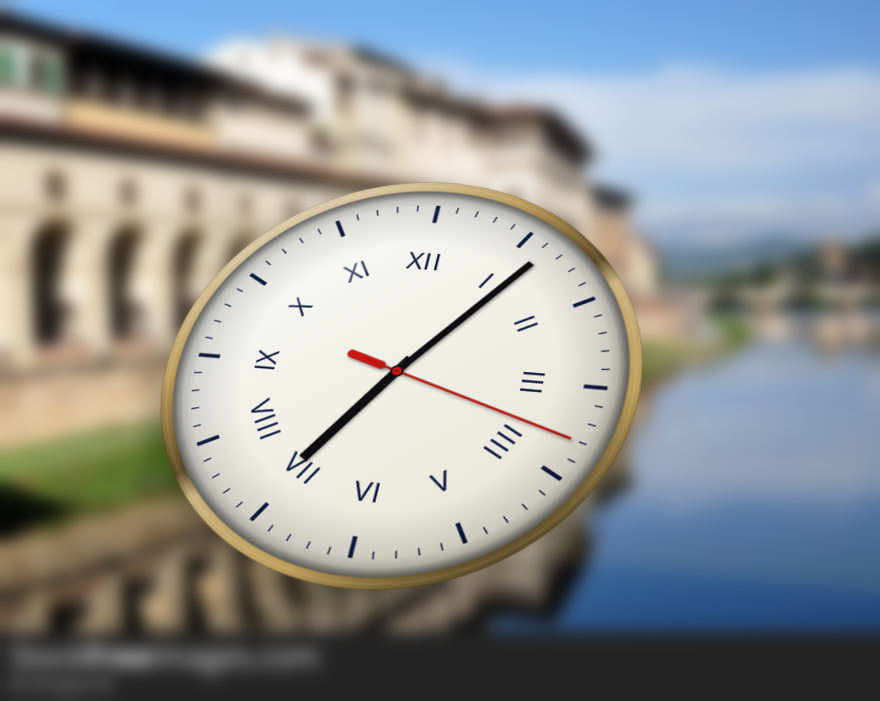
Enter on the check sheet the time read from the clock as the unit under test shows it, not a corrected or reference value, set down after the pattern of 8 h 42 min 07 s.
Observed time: 7 h 06 min 18 s
